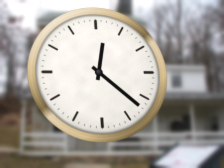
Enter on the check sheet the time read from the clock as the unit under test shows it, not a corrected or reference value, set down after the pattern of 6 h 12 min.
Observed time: 12 h 22 min
